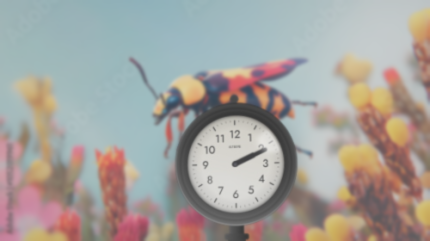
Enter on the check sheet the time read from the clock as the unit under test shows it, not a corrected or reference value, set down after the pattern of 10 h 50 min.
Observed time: 2 h 11 min
